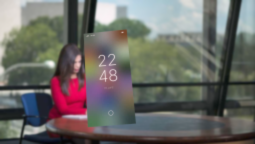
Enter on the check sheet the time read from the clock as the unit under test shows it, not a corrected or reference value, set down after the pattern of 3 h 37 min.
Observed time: 22 h 48 min
